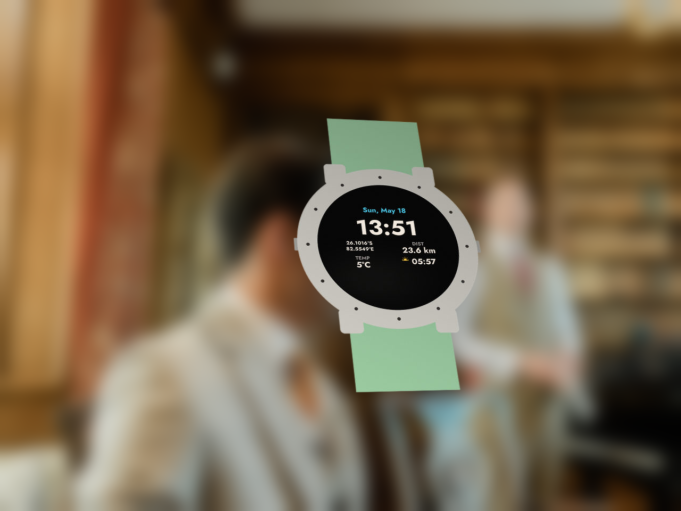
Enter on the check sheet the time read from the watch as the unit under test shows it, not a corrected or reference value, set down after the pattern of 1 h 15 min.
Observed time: 13 h 51 min
